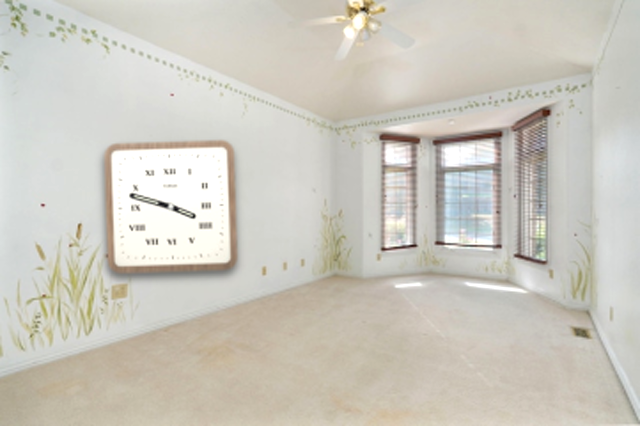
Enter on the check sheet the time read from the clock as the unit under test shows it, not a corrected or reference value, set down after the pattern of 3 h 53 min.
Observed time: 3 h 48 min
